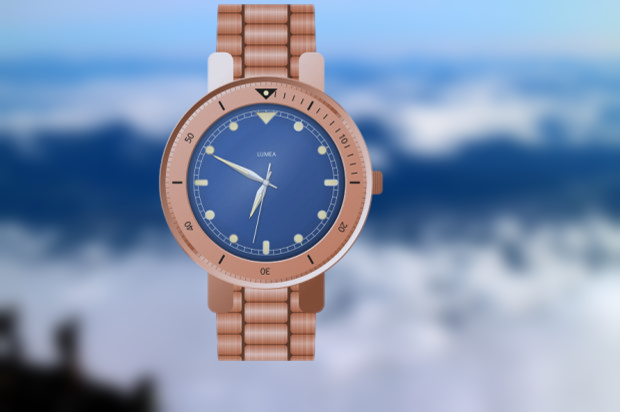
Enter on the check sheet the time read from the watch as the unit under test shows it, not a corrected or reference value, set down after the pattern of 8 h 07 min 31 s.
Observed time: 6 h 49 min 32 s
